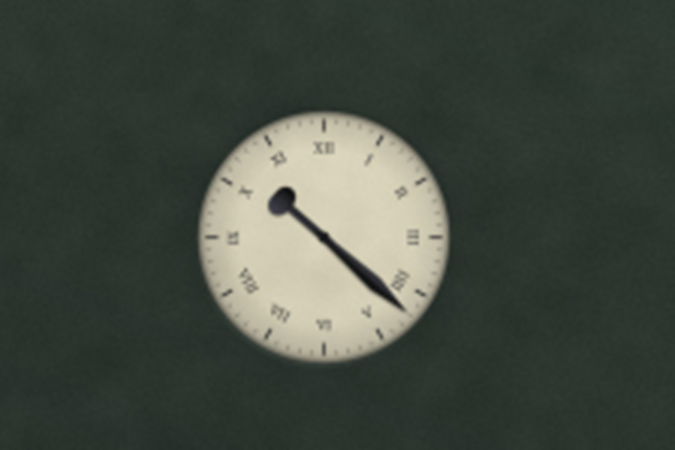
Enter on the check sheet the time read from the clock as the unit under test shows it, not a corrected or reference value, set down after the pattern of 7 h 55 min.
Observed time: 10 h 22 min
